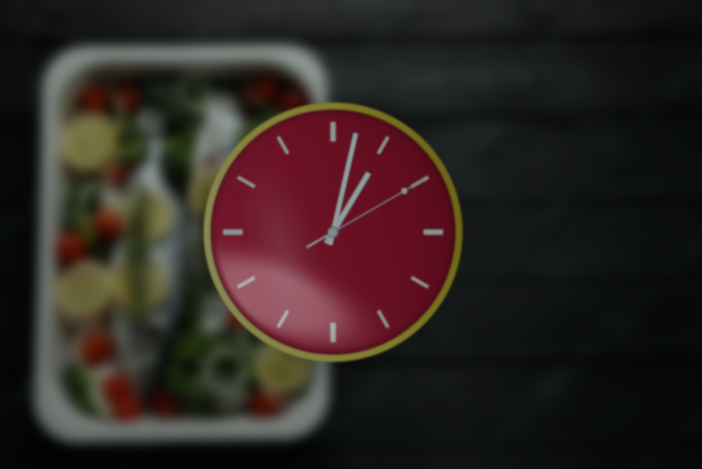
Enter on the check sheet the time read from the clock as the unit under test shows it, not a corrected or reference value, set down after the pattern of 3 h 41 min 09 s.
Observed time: 1 h 02 min 10 s
